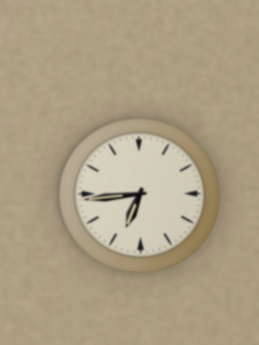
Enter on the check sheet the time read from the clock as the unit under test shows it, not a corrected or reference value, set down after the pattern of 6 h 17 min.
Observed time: 6 h 44 min
